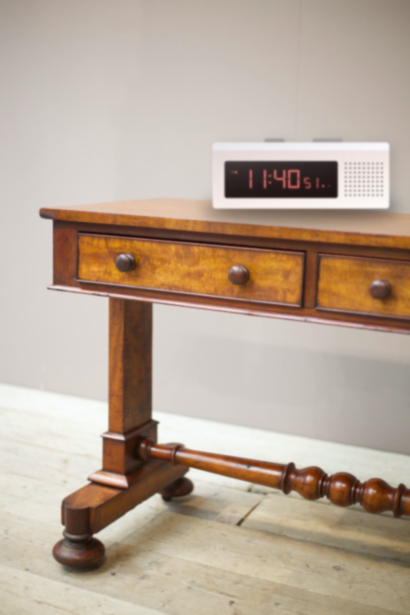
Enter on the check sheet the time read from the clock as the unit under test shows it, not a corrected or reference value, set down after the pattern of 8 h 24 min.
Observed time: 11 h 40 min
